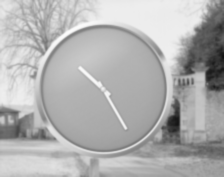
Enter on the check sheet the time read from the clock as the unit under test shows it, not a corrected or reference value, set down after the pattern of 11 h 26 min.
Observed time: 10 h 25 min
